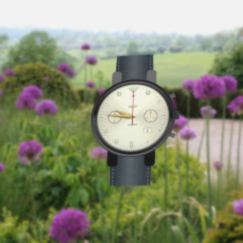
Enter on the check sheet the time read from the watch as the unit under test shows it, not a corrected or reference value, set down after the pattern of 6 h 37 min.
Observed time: 9 h 46 min
